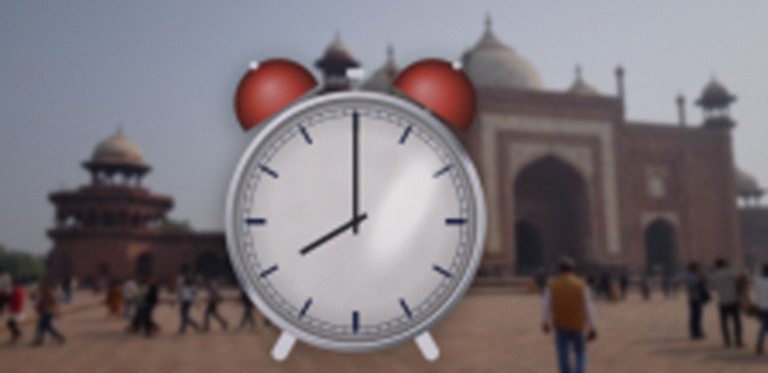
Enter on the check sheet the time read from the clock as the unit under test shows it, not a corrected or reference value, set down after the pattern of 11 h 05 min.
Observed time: 8 h 00 min
